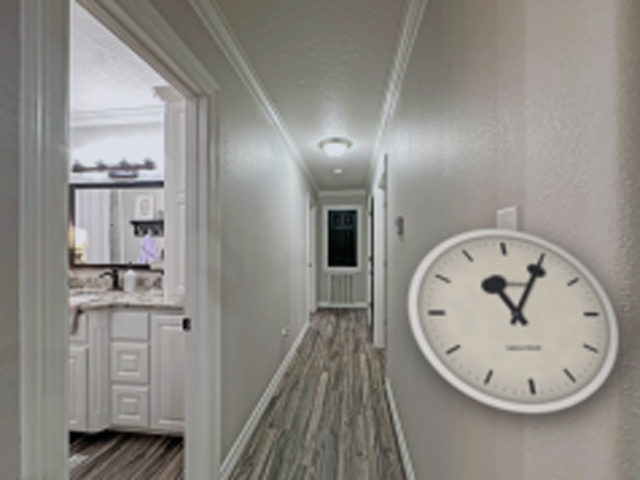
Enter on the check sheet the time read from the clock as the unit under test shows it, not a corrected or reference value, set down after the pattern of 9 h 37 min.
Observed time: 11 h 05 min
